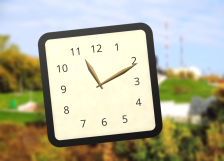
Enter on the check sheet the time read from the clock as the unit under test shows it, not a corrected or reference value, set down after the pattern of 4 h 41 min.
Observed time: 11 h 11 min
